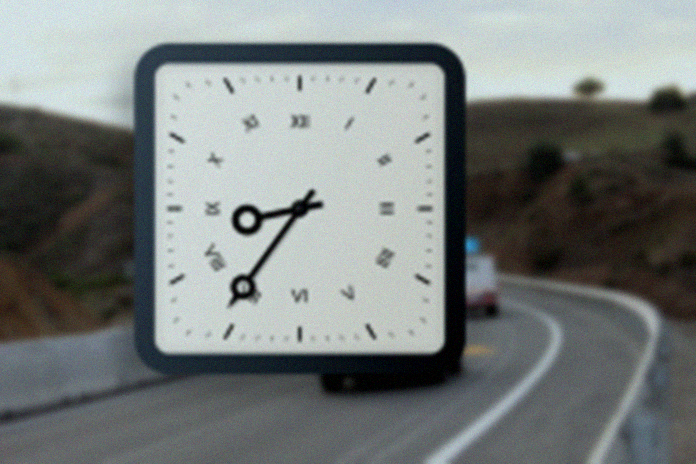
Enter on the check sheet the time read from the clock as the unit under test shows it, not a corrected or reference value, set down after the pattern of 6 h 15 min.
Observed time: 8 h 36 min
